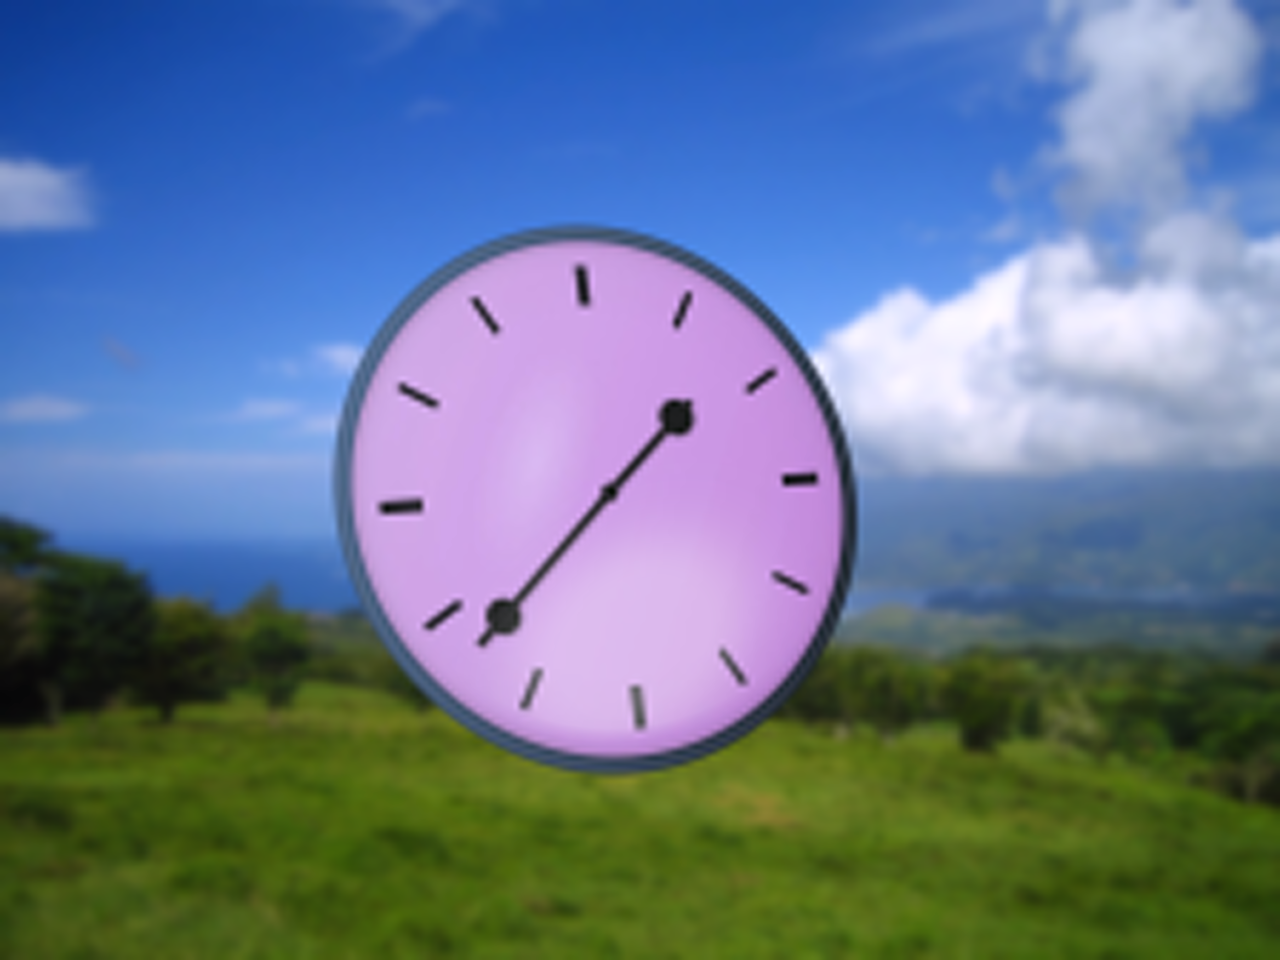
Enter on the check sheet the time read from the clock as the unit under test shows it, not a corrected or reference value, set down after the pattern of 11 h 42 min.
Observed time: 1 h 38 min
